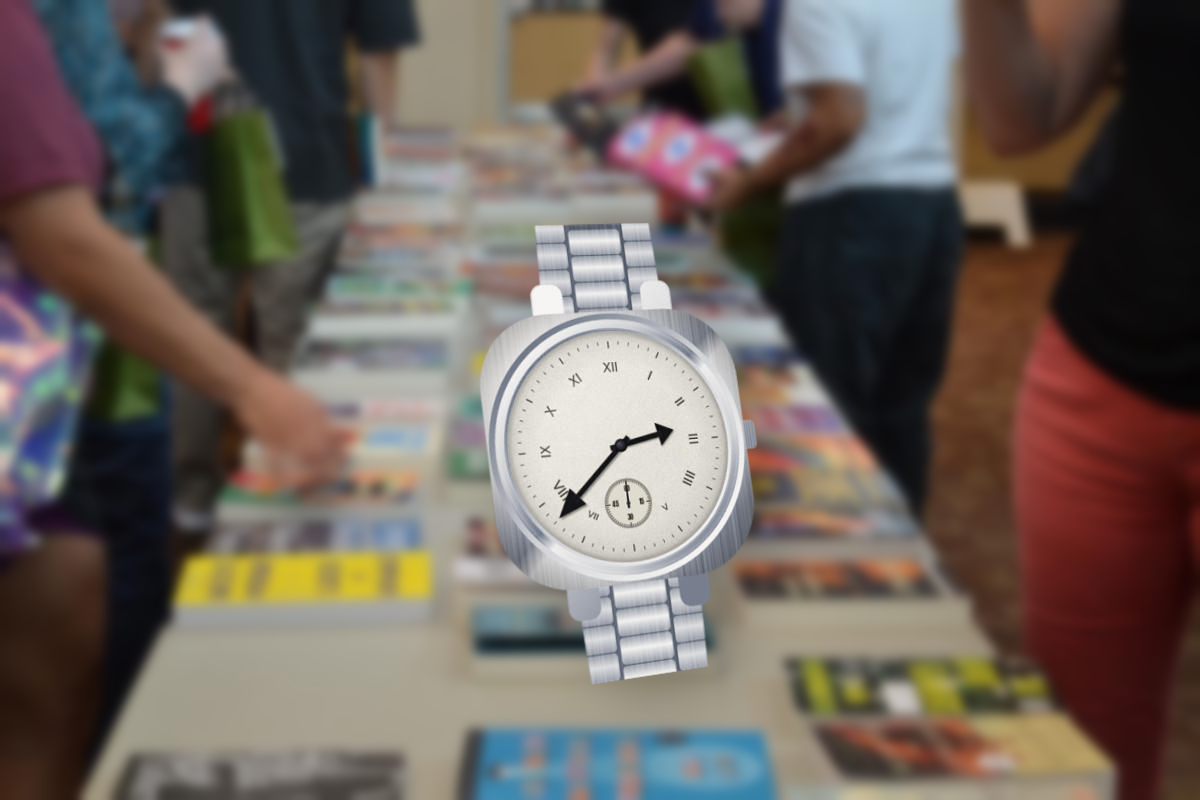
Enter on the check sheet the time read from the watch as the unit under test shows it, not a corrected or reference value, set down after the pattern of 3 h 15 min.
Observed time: 2 h 38 min
